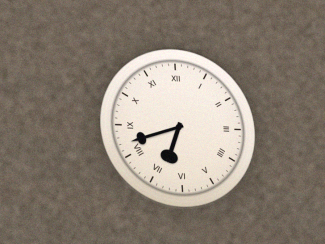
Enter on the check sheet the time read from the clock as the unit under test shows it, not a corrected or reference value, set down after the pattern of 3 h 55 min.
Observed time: 6 h 42 min
